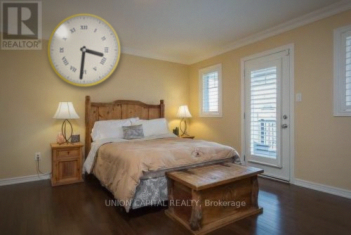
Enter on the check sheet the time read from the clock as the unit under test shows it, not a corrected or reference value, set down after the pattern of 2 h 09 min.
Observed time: 3 h 31 min
